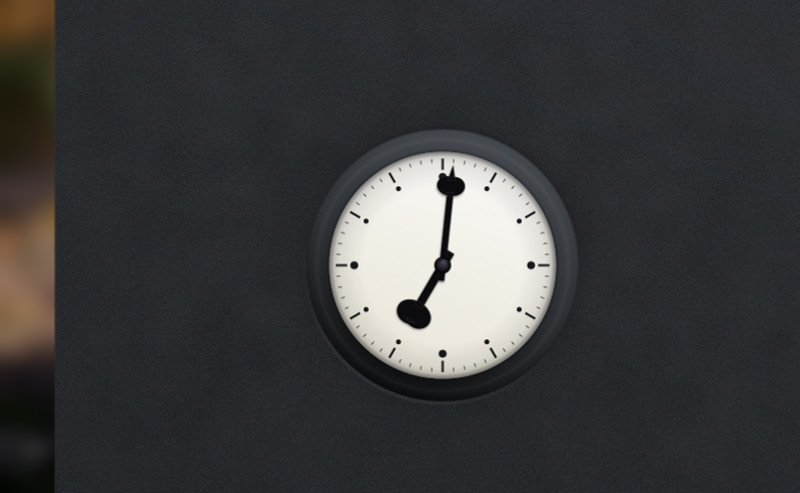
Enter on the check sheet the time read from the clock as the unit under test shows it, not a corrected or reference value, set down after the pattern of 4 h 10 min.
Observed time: 7 h 01 min
